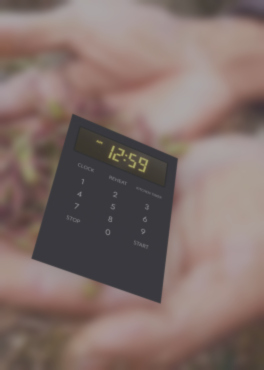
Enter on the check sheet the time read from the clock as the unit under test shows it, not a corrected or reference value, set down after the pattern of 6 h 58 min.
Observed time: 12 h 59 min
